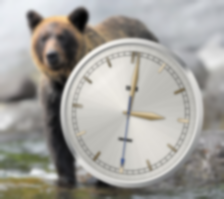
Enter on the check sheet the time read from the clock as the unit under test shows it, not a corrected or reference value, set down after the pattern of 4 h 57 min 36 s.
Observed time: 3 h 00 min 30 s
